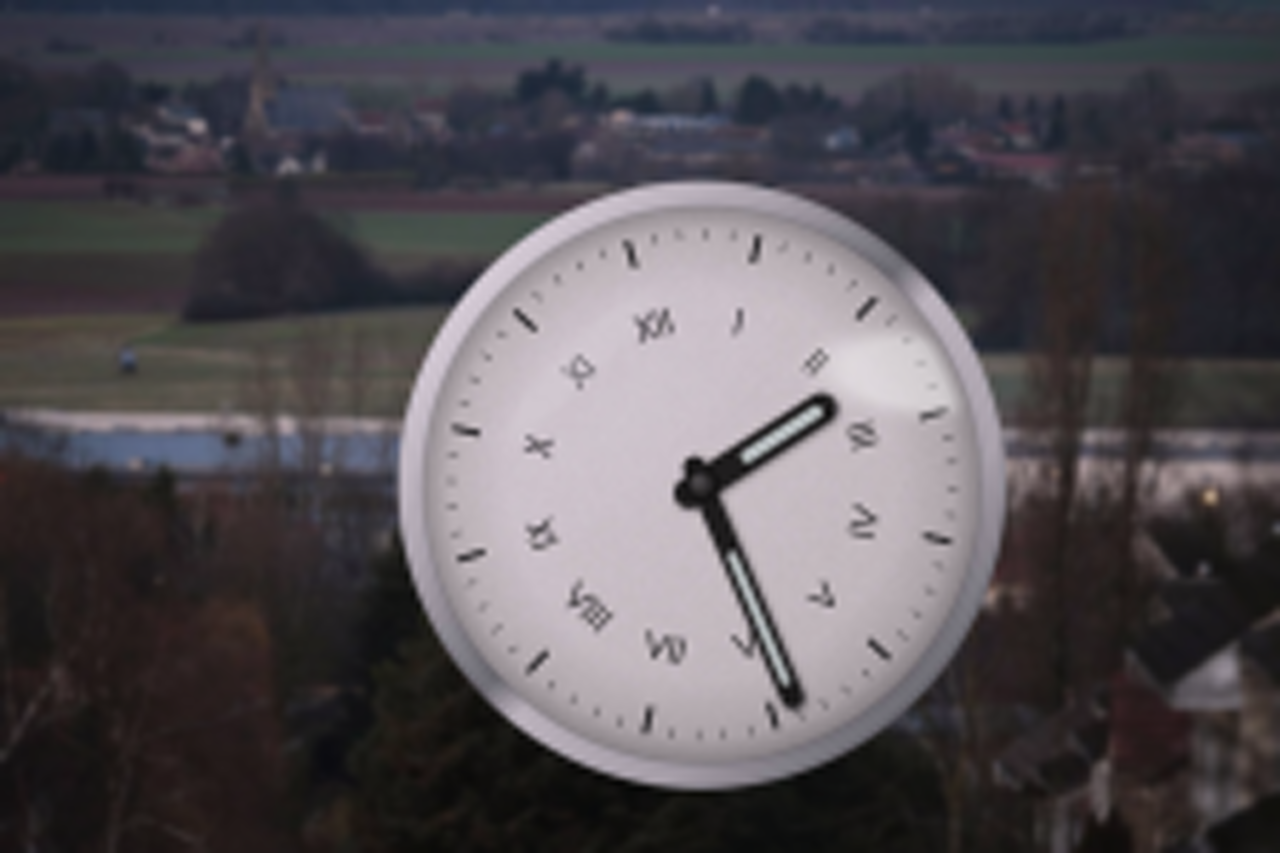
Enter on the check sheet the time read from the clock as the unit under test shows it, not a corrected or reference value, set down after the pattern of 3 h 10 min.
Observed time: 2 h 29 min
